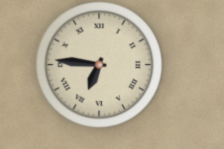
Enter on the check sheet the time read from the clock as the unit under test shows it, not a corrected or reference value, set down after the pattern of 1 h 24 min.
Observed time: 6 h 46 min
